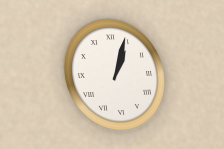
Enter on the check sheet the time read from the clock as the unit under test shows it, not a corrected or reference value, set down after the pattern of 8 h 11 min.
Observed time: 1 h 04 min
